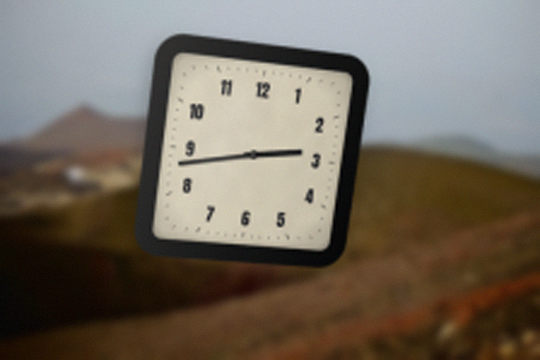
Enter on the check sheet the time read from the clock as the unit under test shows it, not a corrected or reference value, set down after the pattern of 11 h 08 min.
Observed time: 2 h 43 min
